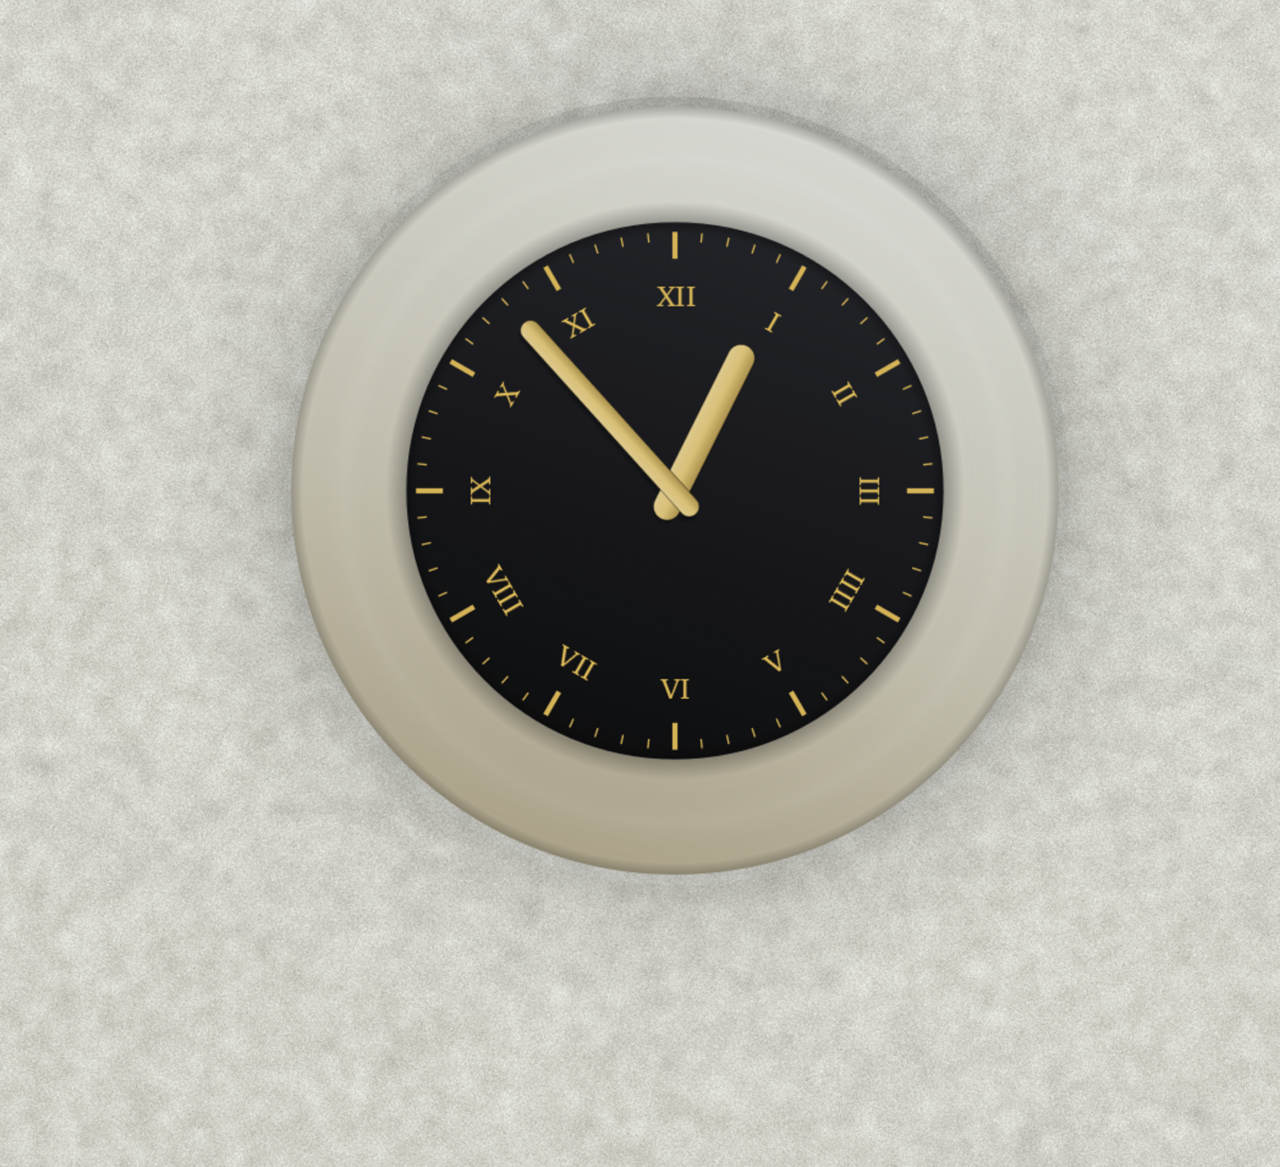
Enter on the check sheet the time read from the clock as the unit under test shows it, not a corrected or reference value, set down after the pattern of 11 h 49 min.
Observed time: 12 h 53 min
